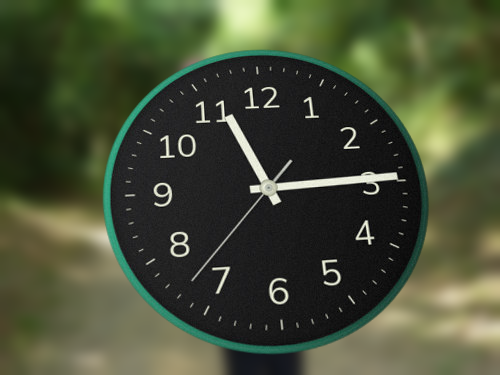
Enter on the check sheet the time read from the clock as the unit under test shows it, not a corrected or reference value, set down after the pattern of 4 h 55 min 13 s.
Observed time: 11 h 14 min 37 s
